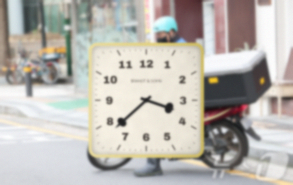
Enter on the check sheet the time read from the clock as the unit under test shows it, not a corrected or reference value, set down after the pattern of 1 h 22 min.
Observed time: 3 h 38 min
